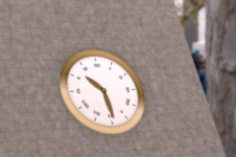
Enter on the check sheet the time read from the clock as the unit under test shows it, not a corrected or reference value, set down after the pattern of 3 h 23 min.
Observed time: 10 h 29 min
